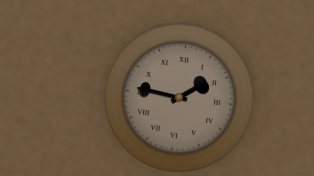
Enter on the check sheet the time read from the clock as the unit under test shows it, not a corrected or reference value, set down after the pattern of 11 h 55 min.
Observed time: 1 h 46 min
